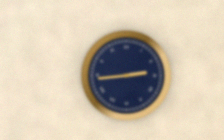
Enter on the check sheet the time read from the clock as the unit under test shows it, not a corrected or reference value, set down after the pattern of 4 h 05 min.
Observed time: 2 h 44 min
